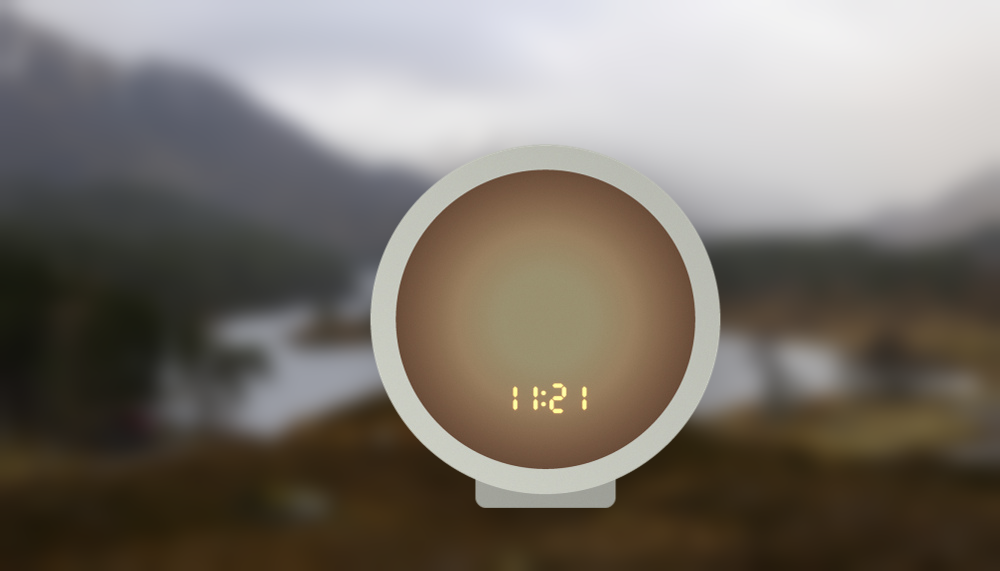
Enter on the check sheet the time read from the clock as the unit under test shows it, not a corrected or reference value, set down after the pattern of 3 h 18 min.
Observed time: 11 h 21 min
